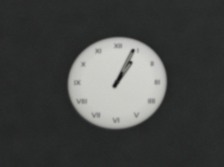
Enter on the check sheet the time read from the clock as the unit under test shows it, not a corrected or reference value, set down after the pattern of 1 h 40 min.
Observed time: 1 h 04 min
